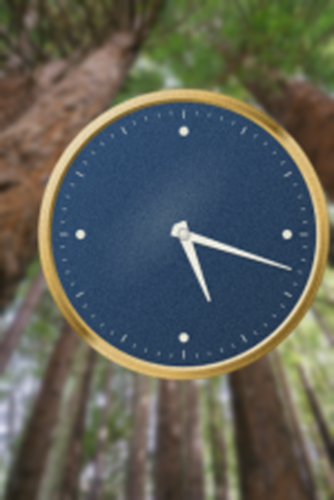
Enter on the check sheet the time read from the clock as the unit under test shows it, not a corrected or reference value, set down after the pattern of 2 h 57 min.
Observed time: 5 h 18 min
